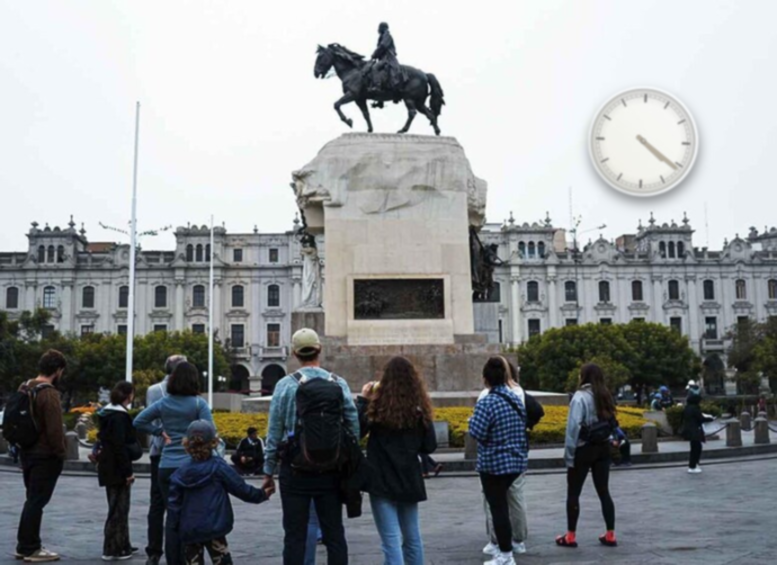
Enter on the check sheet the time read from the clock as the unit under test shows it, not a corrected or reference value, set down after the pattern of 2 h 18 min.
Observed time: 4 h 21 min
